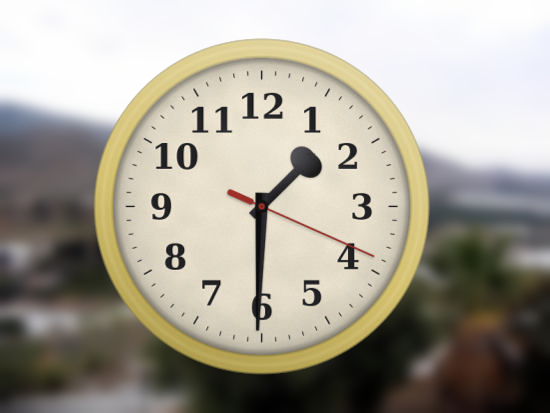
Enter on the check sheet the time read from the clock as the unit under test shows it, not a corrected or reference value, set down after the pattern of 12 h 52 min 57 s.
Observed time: 1 h 30 min 19 s
